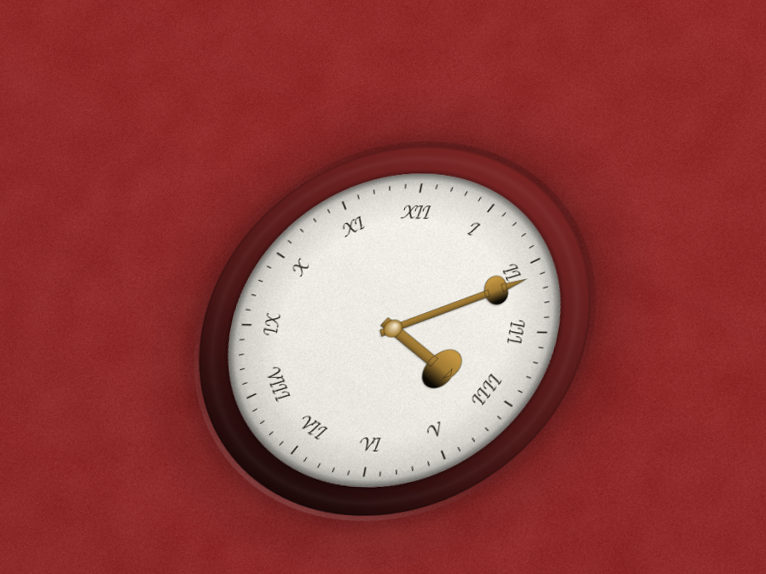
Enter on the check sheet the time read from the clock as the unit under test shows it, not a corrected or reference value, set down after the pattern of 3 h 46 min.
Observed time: 4 h 11 min
